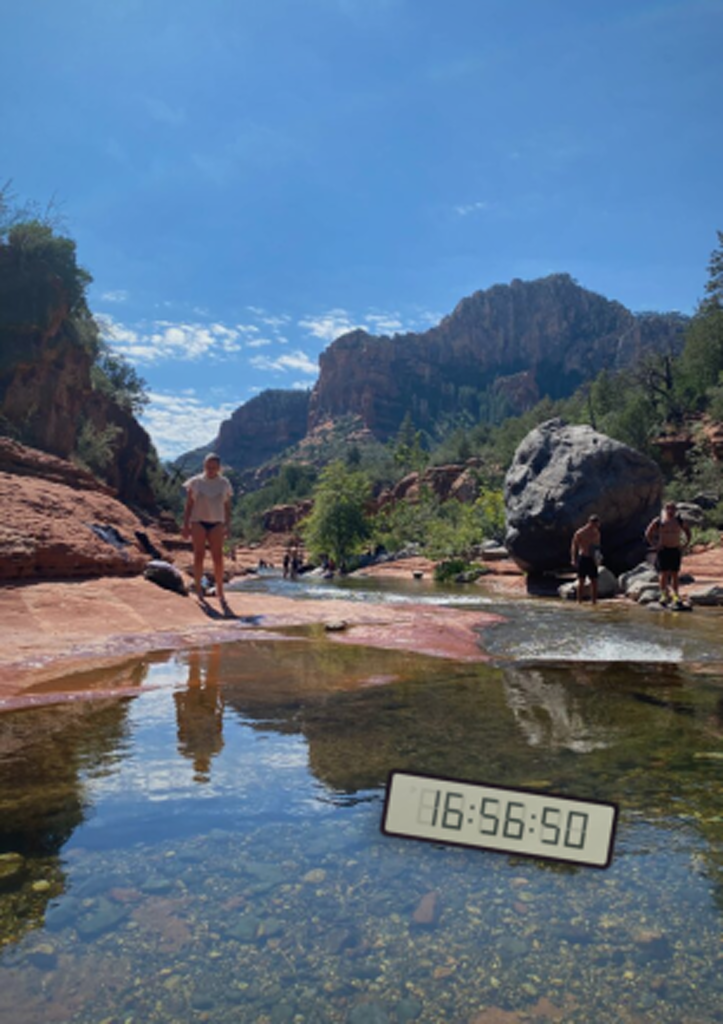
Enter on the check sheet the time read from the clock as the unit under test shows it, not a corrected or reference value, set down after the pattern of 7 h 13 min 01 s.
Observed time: 16 h 56 min 50 s
